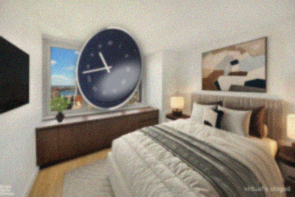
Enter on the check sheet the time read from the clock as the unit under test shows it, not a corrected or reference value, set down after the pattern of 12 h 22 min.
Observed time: 10 h 43 min
